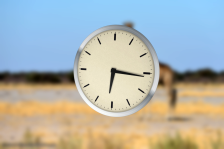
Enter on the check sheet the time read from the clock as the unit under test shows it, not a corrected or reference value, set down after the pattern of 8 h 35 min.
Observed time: 6 h 16 min
